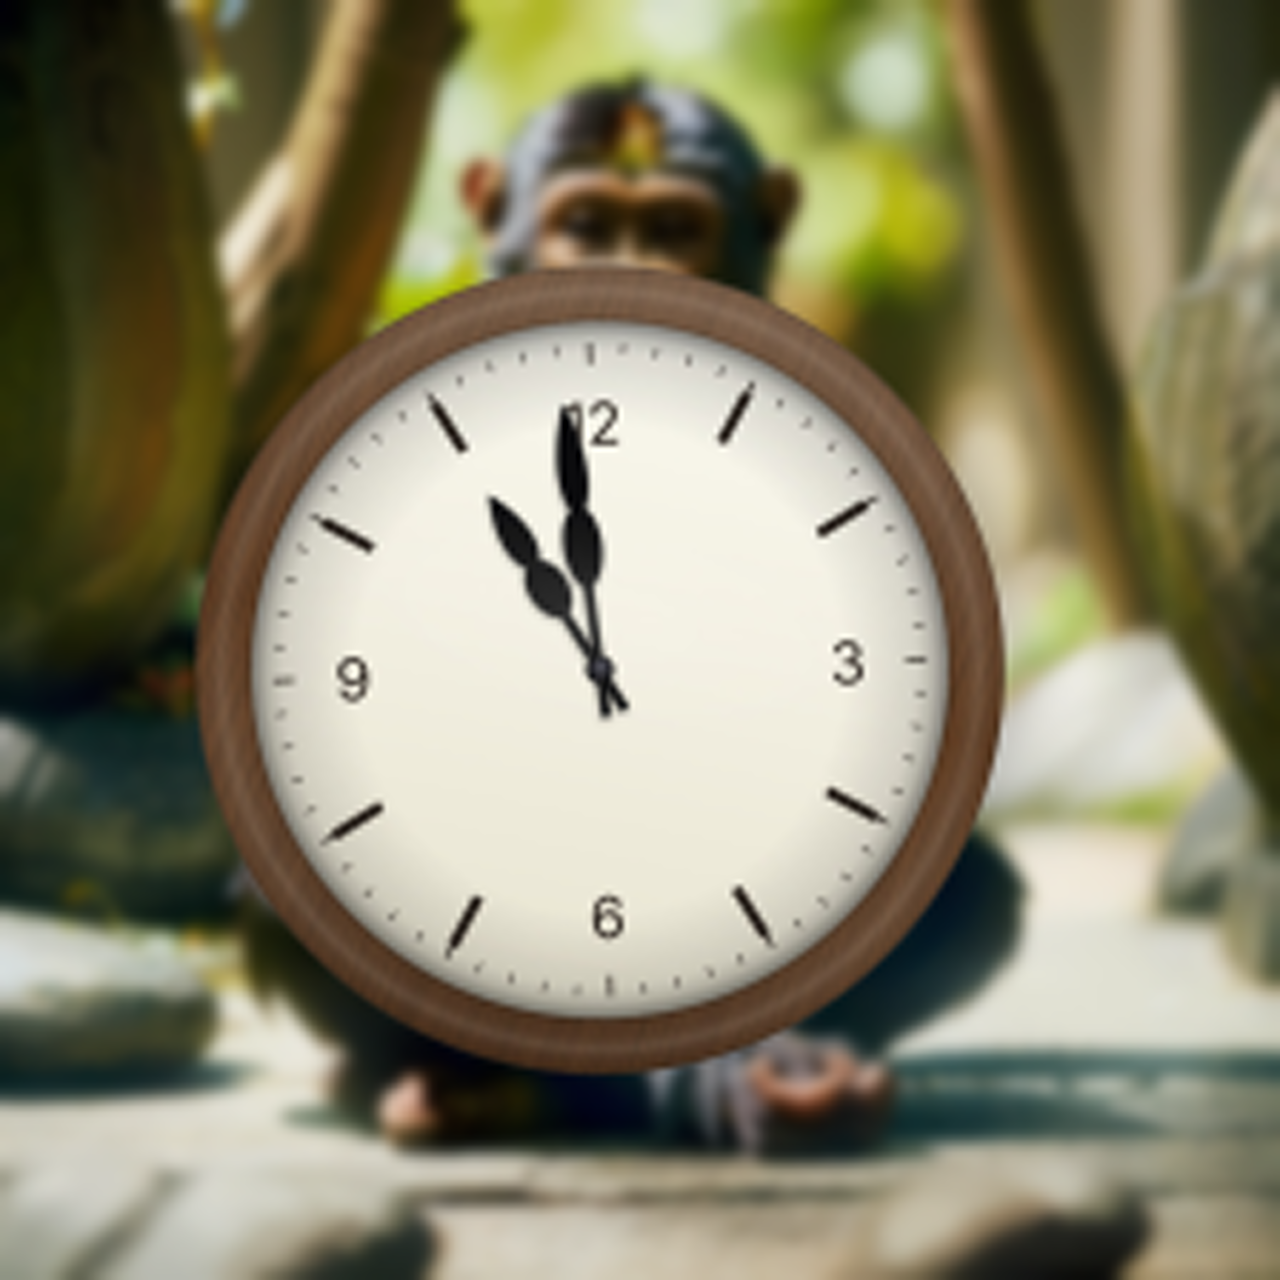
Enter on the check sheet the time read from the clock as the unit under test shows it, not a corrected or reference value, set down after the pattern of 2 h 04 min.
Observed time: 10 h 59 min
